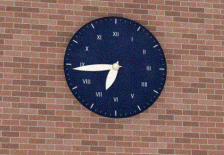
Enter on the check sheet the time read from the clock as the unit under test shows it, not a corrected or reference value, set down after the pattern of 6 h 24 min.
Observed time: 6 h 44 min
